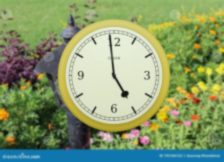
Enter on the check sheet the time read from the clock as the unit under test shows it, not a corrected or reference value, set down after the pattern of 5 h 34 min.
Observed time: 4 h 59 min
